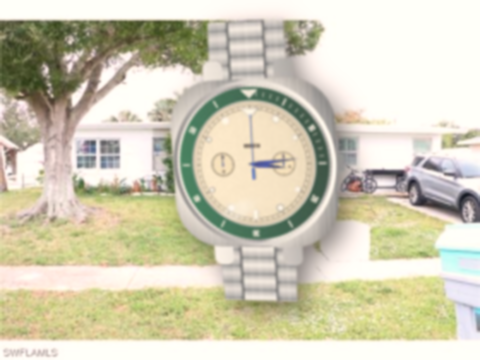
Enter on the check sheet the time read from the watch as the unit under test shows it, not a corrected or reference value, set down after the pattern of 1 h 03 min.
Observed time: 3 h 14 min
